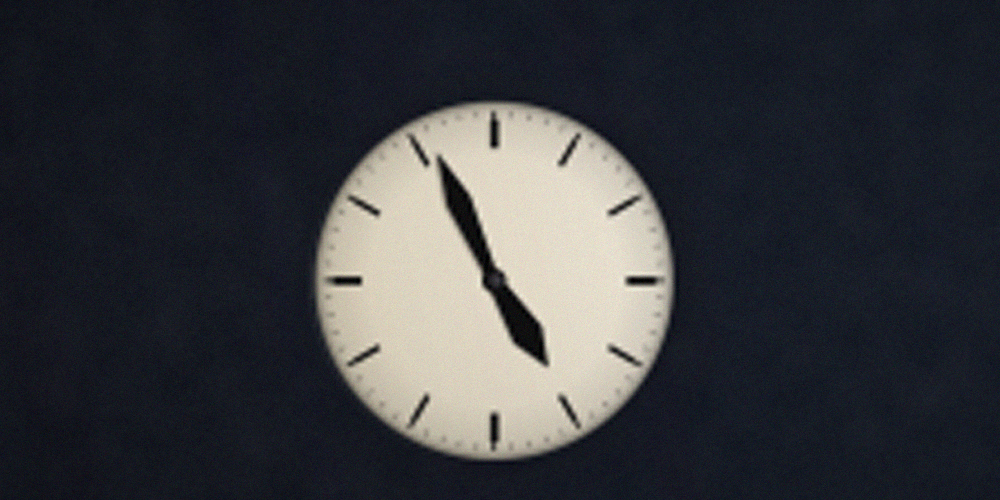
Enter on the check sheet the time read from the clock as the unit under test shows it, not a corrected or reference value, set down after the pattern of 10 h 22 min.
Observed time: 4 h 56 min
